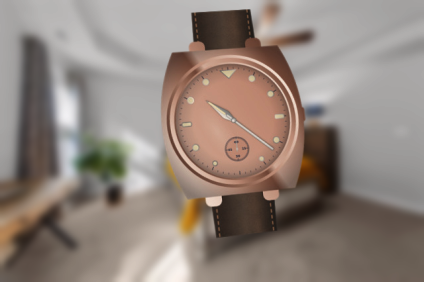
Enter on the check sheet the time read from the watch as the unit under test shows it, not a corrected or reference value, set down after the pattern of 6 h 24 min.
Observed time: 10 h 22 min
